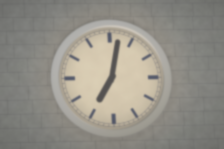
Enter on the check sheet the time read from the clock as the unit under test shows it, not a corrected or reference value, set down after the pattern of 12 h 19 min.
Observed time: 7 h 02 min
